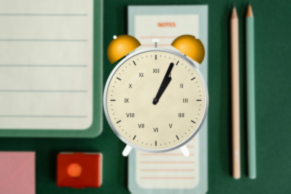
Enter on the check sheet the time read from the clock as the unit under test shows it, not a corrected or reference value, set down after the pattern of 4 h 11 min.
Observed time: 1 h 04 min
